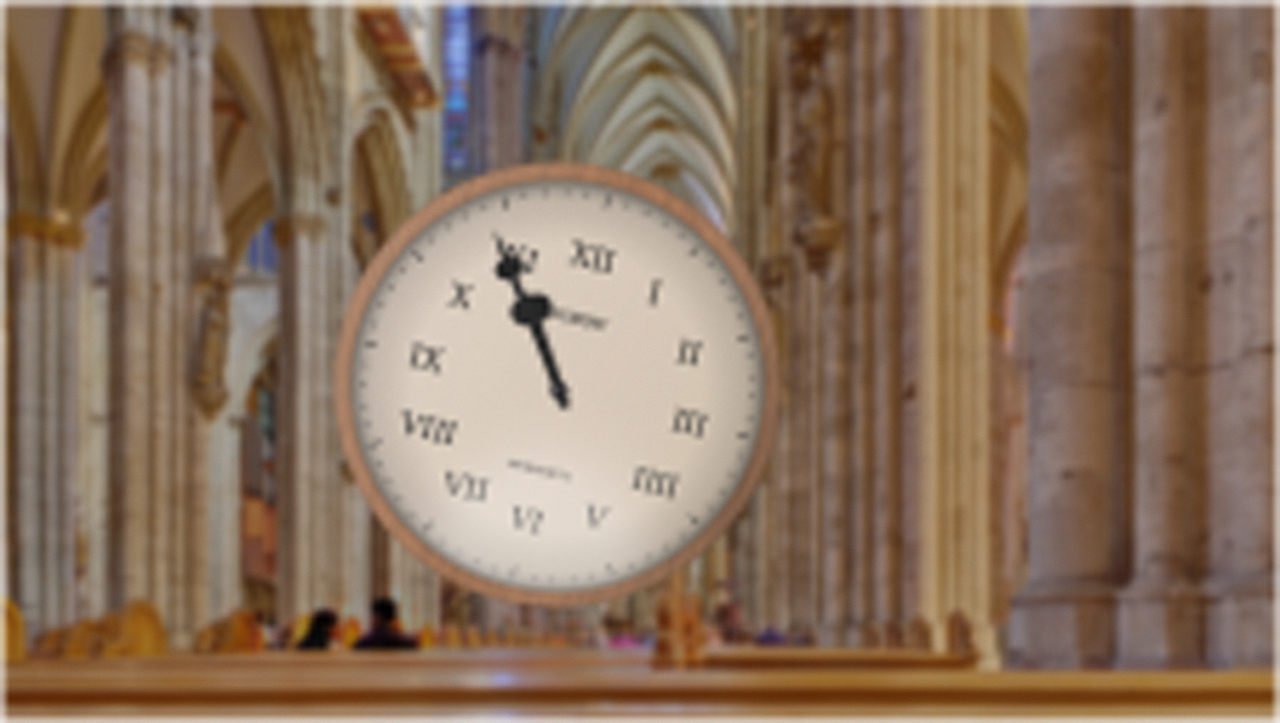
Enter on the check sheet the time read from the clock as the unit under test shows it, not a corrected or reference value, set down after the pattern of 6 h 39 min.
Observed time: 10 h 54 min
